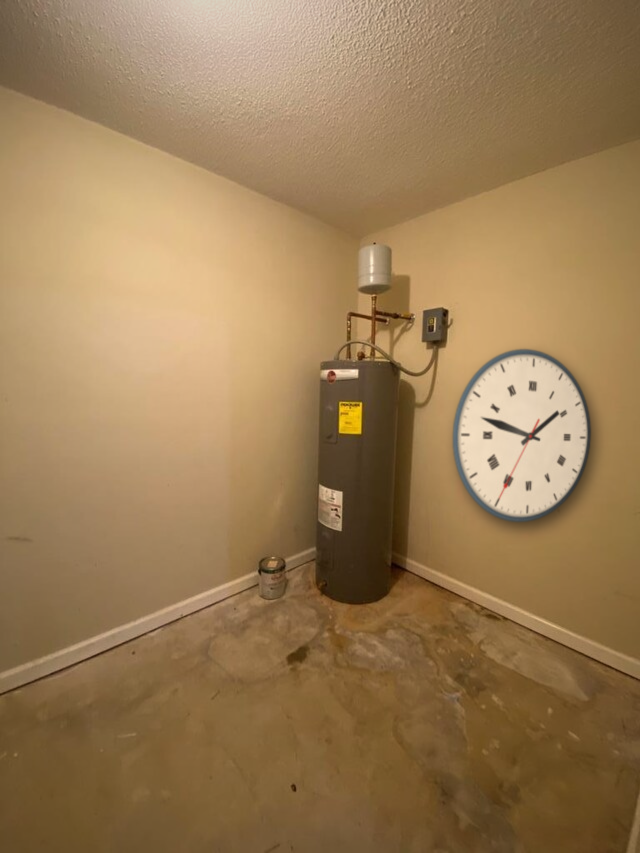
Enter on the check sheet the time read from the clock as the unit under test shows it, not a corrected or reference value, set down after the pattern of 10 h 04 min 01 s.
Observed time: 1 h 47 min 35 s
